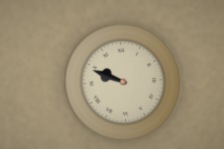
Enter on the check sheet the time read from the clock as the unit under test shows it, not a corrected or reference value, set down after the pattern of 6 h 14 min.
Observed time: 9 h 49 min
